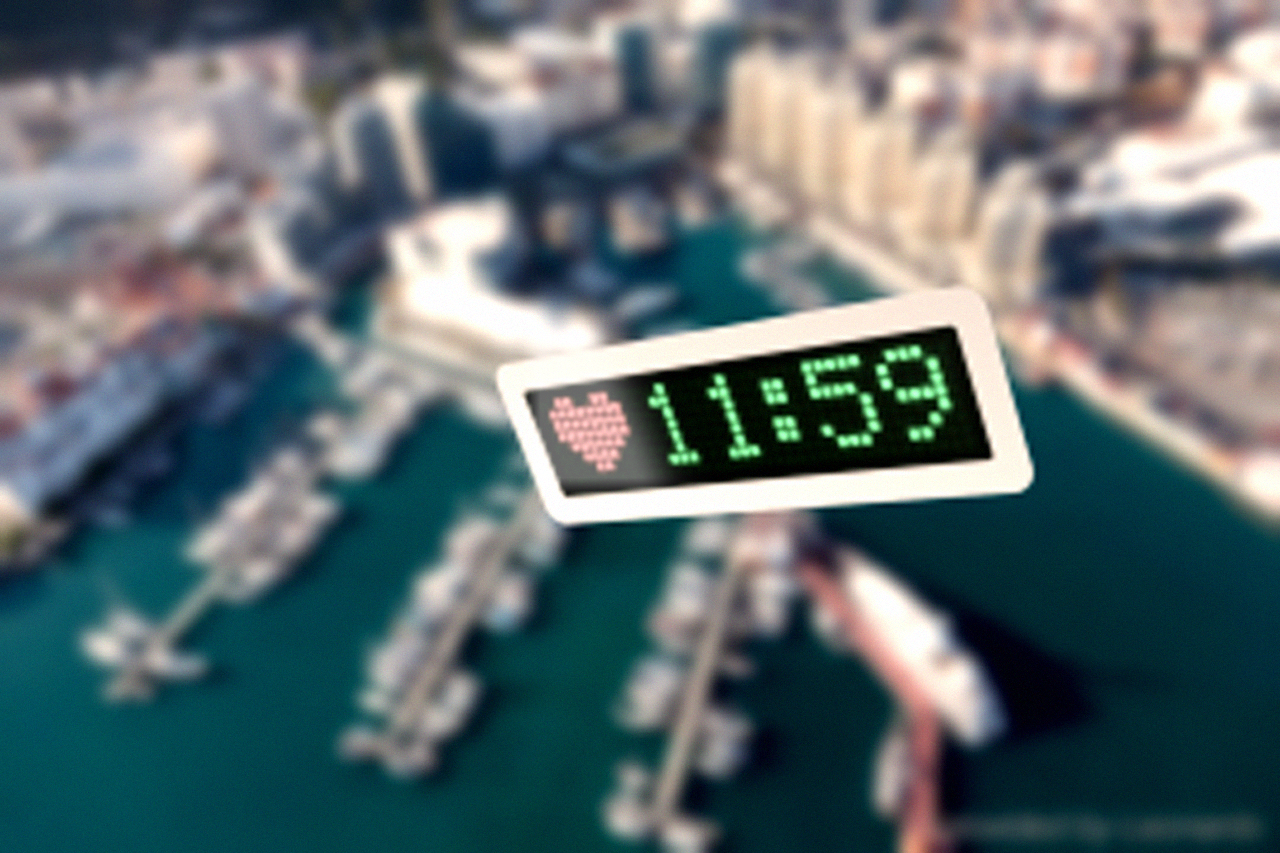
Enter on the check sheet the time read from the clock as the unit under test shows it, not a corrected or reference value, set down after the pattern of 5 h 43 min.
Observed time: 11 h 59 min
